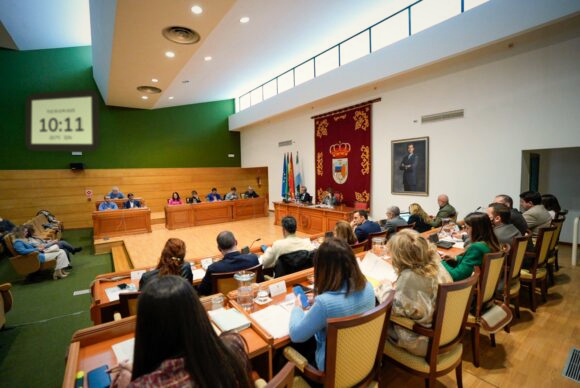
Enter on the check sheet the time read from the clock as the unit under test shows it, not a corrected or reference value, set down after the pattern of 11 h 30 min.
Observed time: 10 h 11 min
